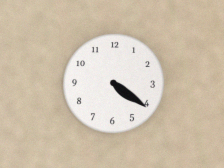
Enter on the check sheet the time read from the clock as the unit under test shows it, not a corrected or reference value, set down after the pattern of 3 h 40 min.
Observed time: 4 h 21 min
